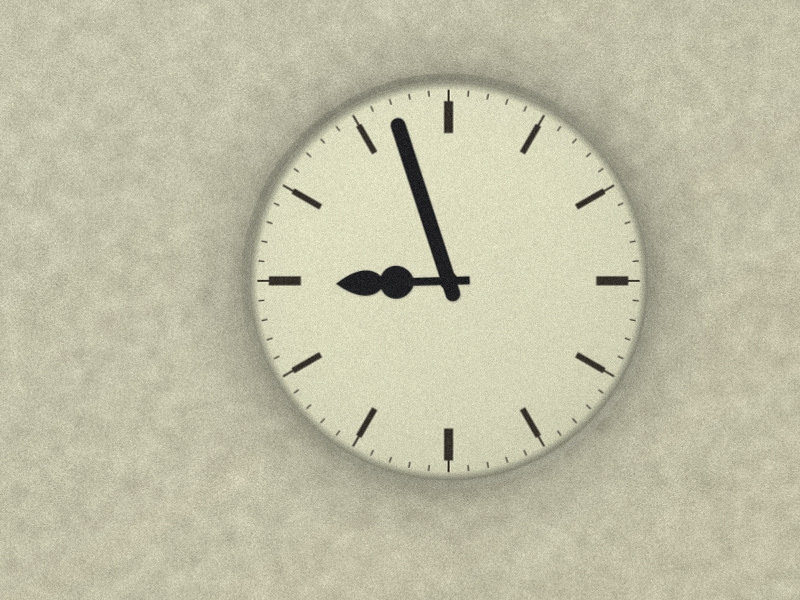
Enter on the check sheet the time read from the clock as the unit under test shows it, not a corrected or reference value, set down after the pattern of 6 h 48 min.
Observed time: 8 h 57 min
